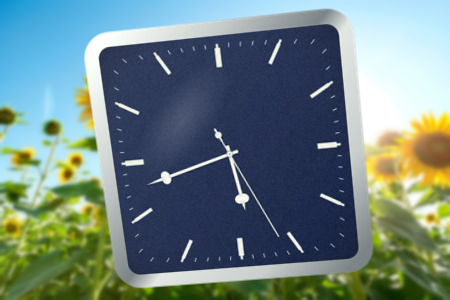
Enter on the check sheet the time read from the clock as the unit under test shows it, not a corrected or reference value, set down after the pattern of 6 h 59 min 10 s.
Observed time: 5 h 42 min 26 s
